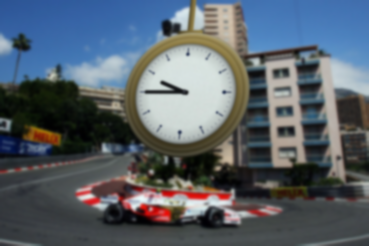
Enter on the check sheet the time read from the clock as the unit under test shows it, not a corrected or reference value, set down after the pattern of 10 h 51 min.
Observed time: 9 h 45 min
